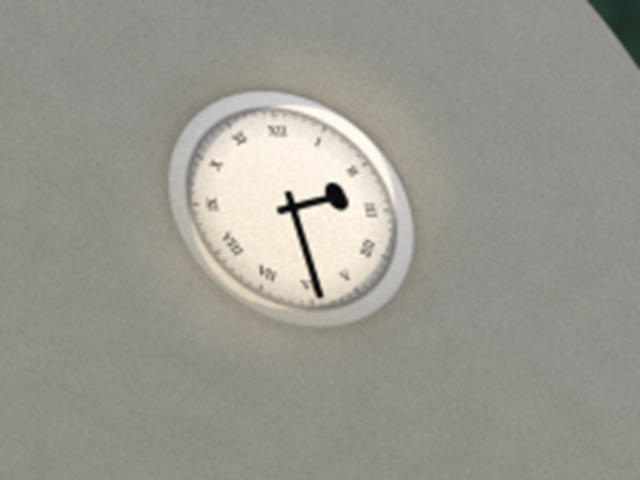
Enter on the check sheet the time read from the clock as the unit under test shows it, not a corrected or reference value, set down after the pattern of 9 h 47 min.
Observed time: 2 h 29 min
